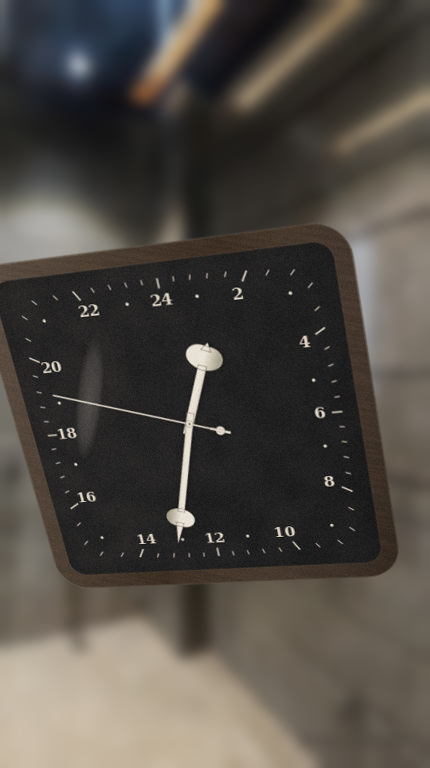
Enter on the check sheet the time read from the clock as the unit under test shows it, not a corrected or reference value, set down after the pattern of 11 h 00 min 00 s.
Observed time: 1 h 32 min 48 s
